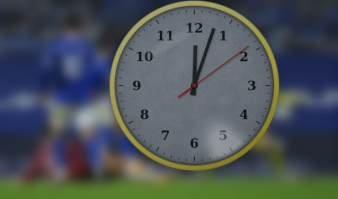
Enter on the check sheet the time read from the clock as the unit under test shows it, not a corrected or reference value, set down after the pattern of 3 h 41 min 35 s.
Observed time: 12 h 03 min 09 s
